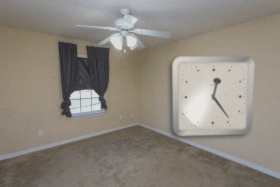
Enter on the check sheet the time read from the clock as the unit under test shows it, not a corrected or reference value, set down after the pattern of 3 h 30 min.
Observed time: 12 h 24 min
